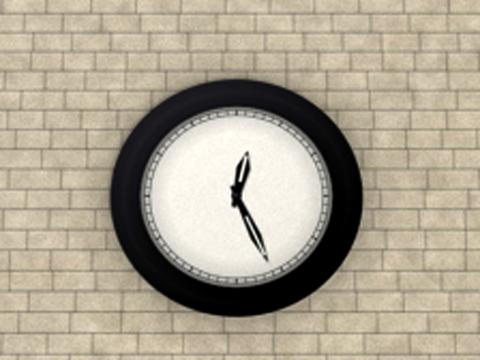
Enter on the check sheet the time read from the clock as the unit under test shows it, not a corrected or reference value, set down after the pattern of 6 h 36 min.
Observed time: 12 h 26 min
